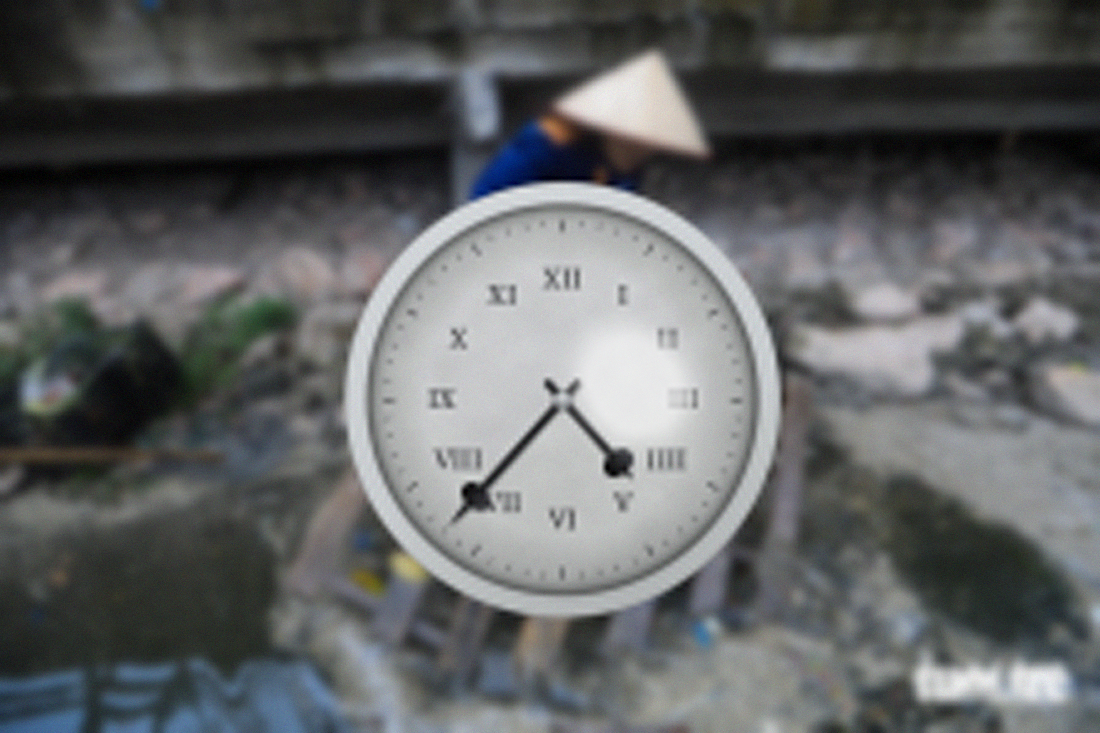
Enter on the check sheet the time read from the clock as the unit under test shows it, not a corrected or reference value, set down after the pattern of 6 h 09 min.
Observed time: 4 h 37 min
